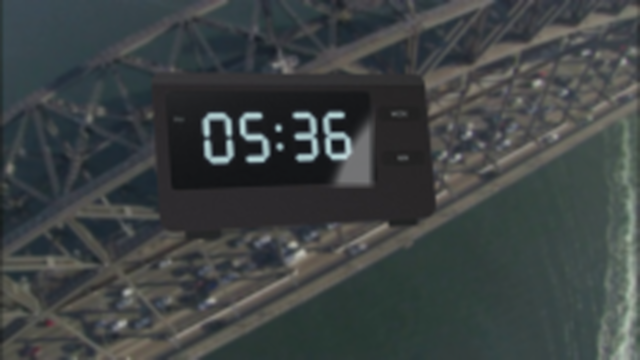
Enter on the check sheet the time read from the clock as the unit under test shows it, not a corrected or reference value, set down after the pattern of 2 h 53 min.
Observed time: 5 h 36 min
